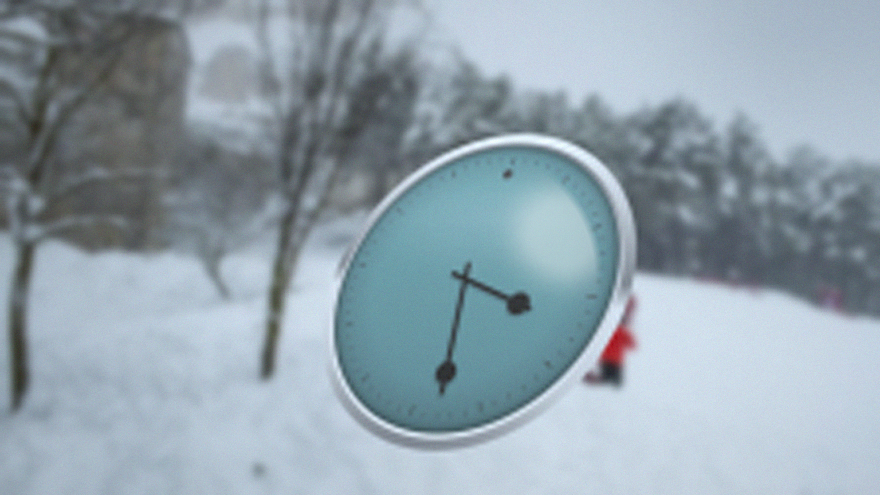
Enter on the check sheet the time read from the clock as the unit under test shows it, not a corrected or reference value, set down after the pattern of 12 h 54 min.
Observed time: 3 h 28 min
